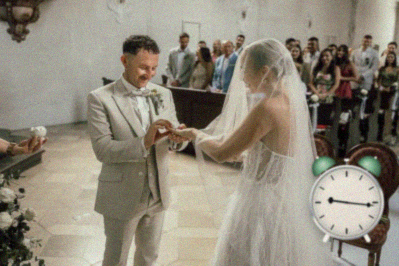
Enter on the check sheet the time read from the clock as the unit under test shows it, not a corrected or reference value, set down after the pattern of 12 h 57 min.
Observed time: 9 h 16 min
